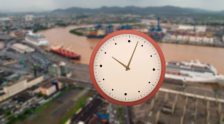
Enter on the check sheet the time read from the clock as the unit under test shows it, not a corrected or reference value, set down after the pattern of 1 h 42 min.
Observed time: 10 h 03 min
